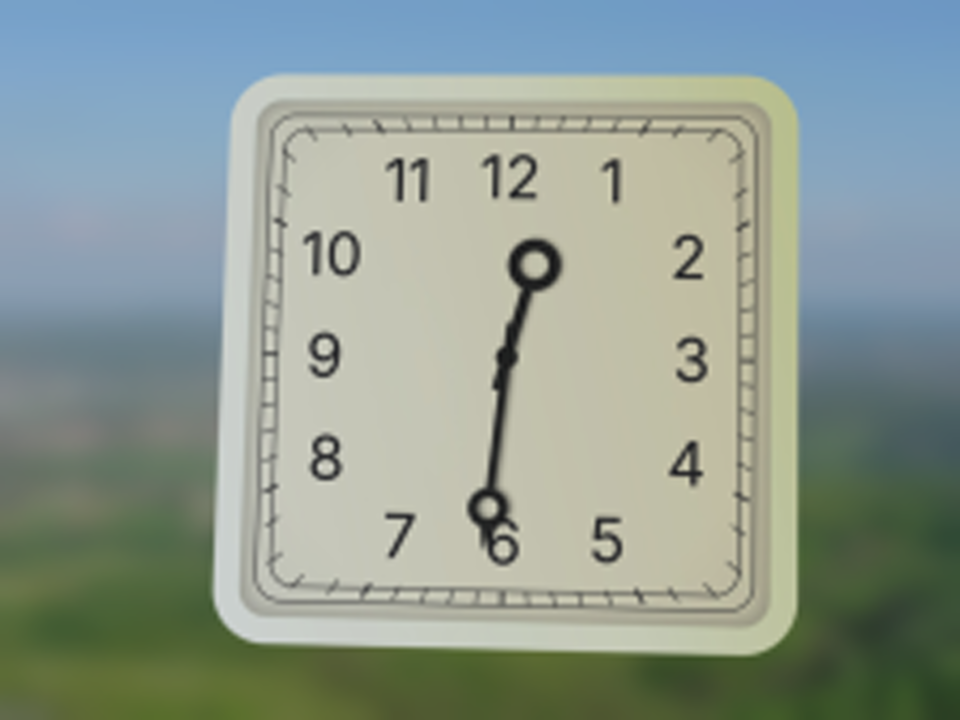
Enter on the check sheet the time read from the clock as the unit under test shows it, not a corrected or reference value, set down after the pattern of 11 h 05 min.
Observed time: 12 h 31 min
